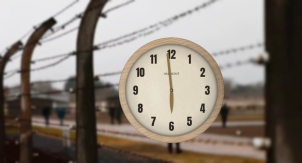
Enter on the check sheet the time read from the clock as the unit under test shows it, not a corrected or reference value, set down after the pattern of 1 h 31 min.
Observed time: 5 h 59 min
